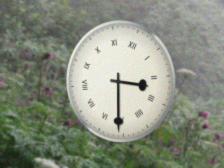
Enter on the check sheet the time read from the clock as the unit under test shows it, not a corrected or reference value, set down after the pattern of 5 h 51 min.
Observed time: 2 h 26 min
